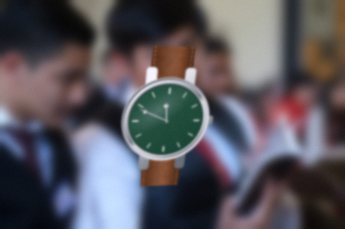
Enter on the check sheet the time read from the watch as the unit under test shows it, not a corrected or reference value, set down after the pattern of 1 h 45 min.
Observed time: 11 h 49 min
